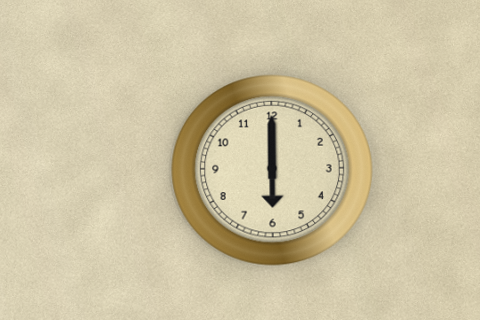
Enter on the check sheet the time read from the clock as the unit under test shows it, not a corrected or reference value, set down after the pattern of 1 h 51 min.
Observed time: 6 h 00 min
